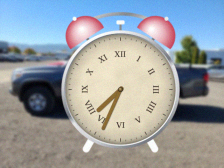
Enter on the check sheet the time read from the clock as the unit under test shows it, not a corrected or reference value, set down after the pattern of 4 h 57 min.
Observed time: 7 h 34 min
